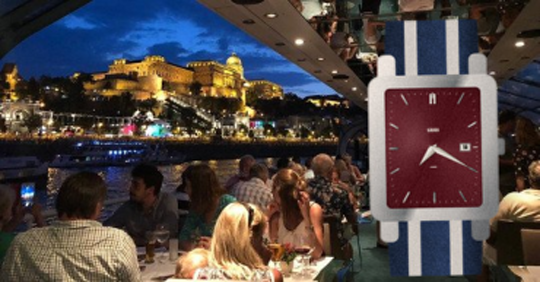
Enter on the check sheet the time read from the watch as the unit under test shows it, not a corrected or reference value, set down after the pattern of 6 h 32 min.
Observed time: 7 h 20 min
